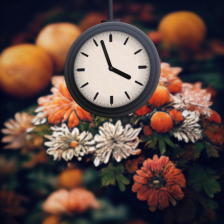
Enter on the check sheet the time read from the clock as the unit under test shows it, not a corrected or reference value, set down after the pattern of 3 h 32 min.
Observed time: 3 h 57 min
